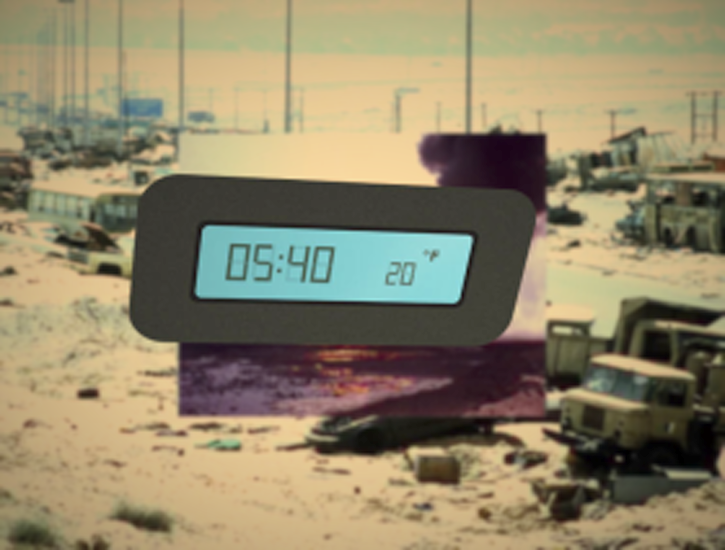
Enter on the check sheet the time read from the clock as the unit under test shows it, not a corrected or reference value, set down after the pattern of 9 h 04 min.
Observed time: 5 h 40 min
